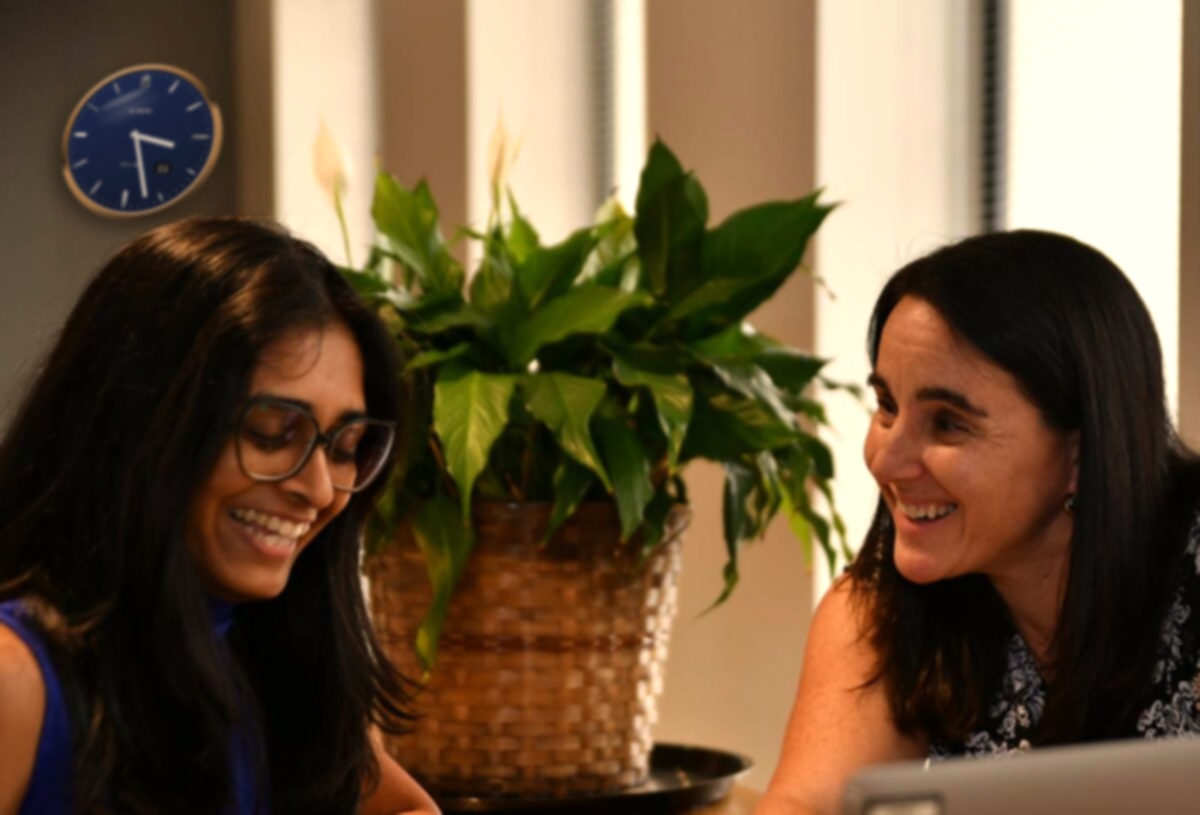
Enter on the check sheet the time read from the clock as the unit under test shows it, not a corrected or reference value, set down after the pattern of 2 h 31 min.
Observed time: 3 h 27 min
